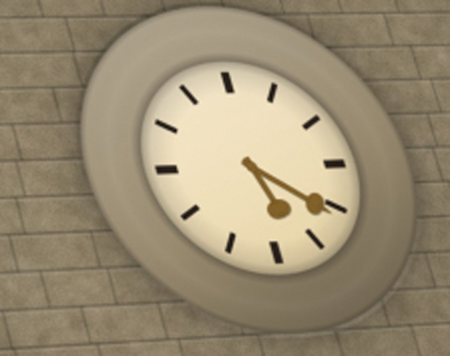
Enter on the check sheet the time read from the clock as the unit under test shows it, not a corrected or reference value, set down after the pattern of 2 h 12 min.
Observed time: 5 h 21 min
